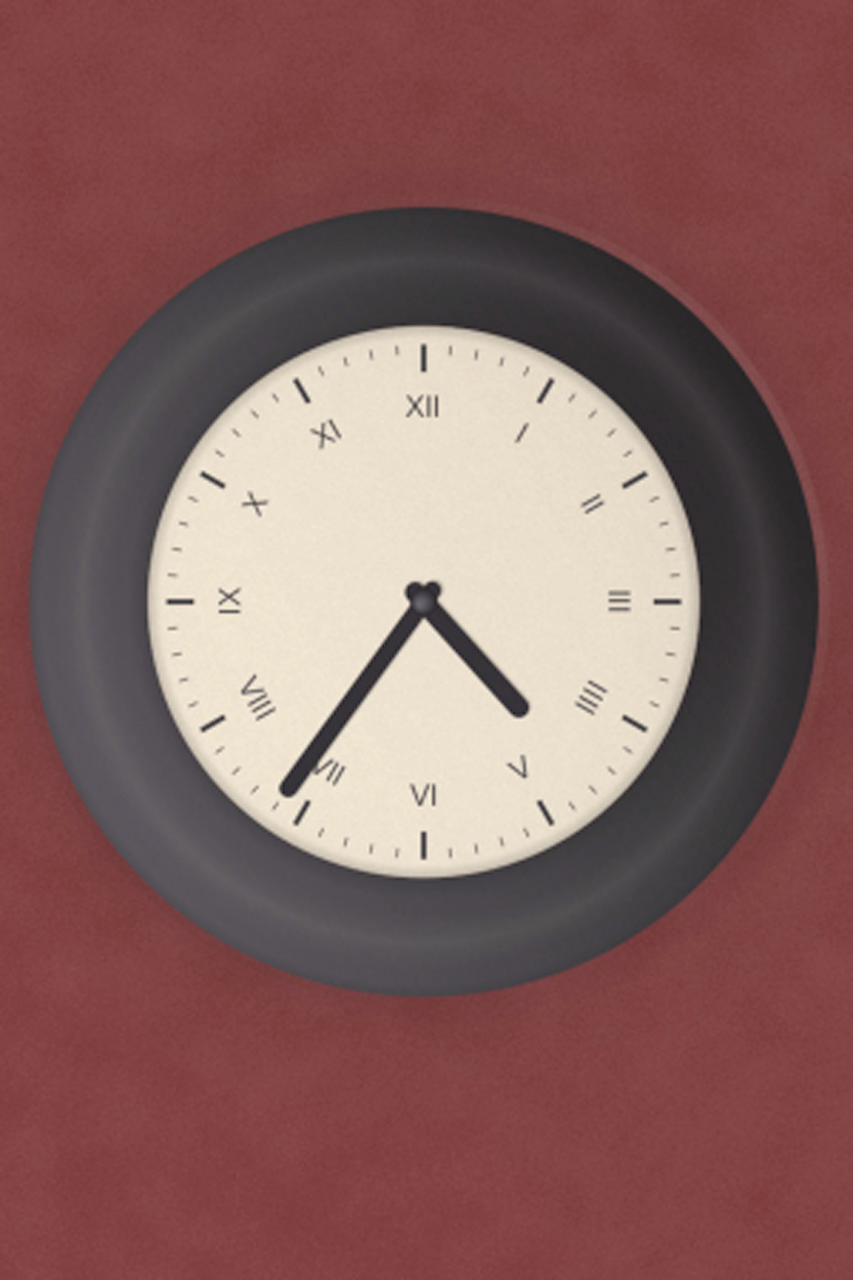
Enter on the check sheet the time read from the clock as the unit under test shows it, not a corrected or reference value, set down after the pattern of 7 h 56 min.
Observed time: 4 h 36 min
